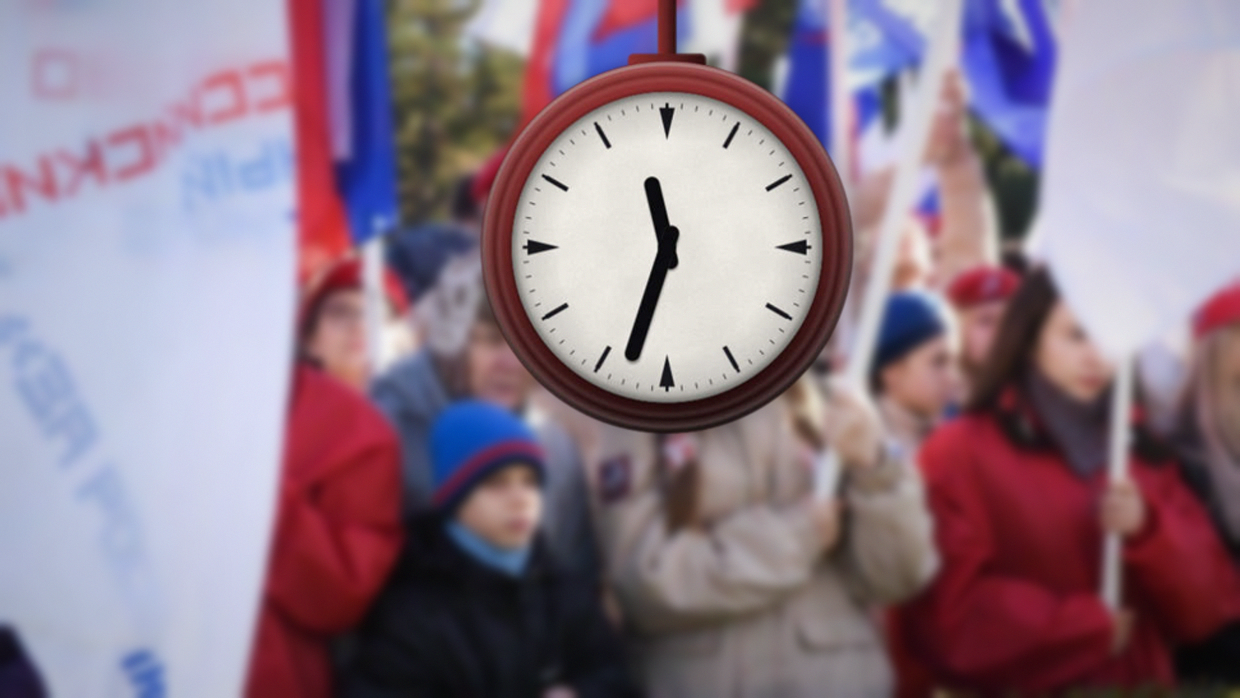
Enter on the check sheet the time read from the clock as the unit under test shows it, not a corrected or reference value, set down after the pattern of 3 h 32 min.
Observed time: 11 h 33 min
